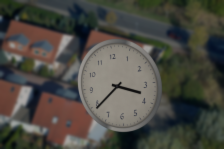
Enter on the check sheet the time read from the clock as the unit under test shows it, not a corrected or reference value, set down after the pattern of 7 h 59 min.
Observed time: 3 h 39 min
